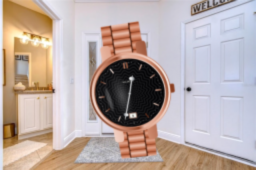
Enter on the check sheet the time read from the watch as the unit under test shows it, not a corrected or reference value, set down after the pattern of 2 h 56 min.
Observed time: 12 h 33 min
